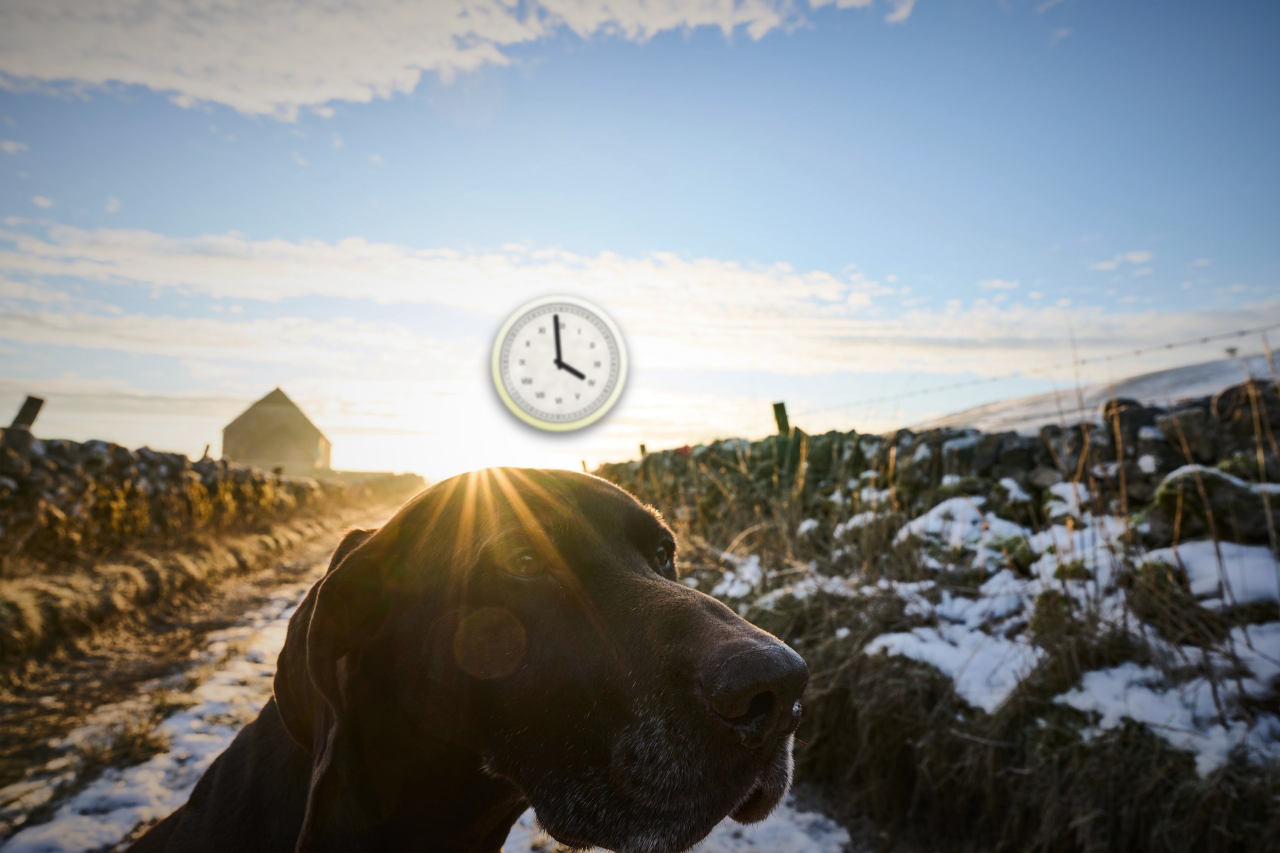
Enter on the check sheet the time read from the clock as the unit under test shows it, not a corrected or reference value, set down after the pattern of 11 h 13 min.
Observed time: 3 h 59 min
